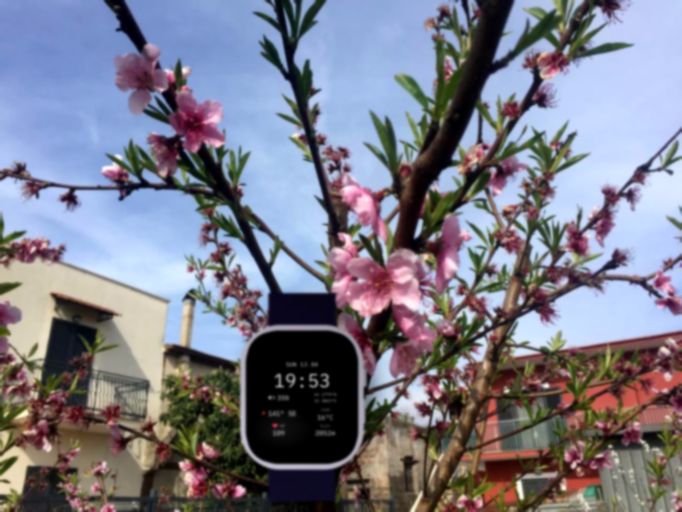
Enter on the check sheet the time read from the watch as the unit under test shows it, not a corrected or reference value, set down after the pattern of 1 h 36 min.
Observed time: 19 h 53 min
